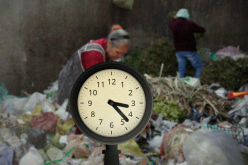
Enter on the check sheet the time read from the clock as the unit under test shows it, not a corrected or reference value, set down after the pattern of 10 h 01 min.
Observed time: 3 h 23 min
